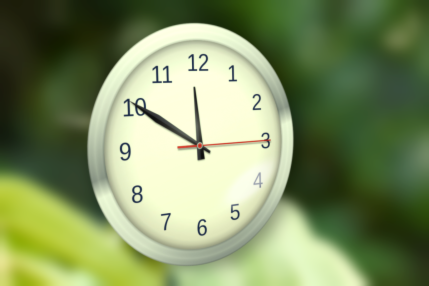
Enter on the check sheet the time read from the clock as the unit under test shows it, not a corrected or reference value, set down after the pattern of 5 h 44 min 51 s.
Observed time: 11 h 50 min 15 s
